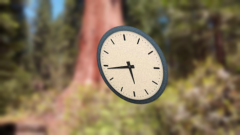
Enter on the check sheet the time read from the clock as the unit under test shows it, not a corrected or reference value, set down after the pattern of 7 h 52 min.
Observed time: 5 h 44 min
